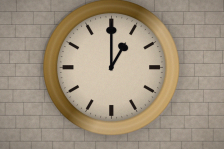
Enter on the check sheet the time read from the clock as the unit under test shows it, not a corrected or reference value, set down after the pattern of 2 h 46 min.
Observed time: 1 h 00 min
